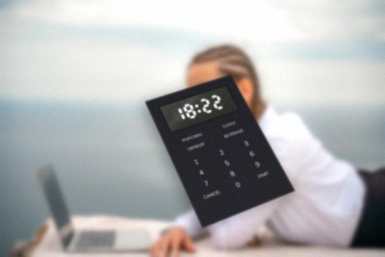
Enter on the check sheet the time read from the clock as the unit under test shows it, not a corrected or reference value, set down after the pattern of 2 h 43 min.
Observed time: 18 h 22 min
